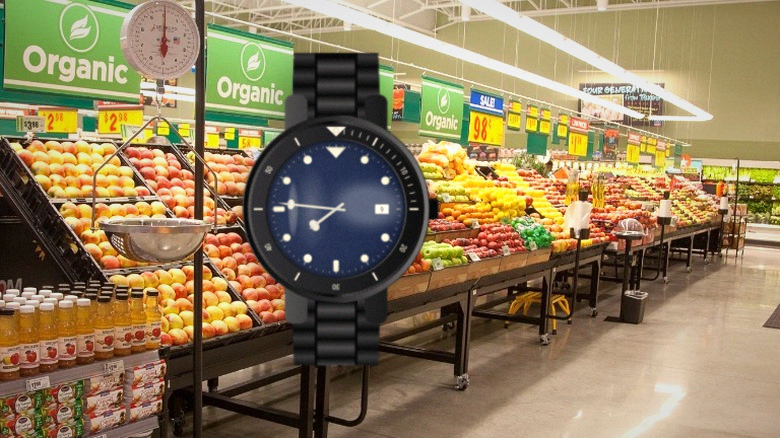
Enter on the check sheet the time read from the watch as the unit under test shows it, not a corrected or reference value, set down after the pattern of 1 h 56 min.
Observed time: 7 h 46 min
